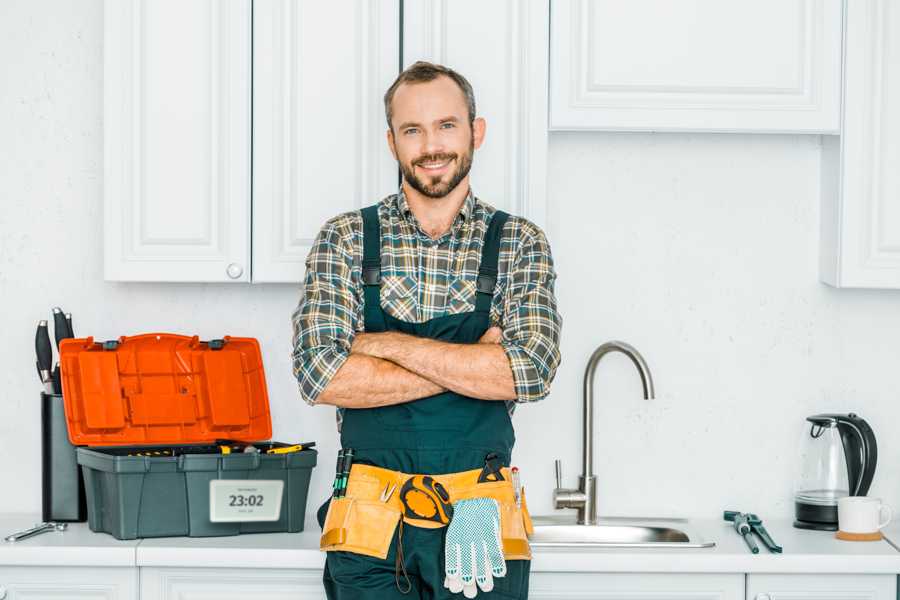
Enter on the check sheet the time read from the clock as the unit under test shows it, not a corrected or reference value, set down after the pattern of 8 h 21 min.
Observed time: 23 h 02 min
